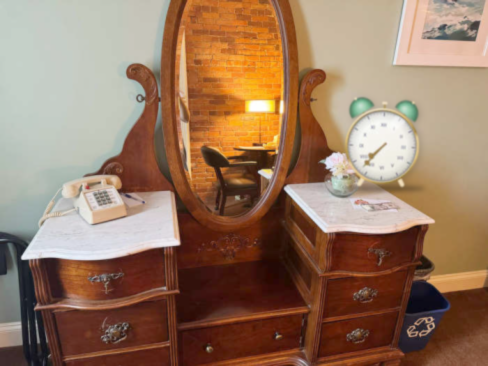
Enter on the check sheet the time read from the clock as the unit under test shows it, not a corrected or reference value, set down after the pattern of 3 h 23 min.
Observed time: 7 h 37 min
